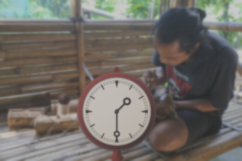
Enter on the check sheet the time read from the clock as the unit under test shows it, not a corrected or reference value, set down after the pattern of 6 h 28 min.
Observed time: 1 h 30 min
